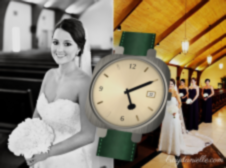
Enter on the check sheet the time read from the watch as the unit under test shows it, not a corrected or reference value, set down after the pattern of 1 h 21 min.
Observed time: 5 h 10 min
